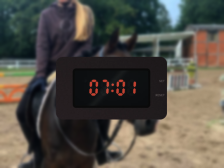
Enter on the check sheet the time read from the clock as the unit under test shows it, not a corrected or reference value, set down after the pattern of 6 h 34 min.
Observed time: 7 h 01 min
